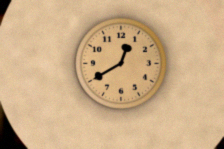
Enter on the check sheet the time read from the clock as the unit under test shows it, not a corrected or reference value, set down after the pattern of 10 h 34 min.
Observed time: 12 h 40 min
